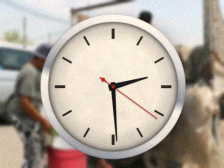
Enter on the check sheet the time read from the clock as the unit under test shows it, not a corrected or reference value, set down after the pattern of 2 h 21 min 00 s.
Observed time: 2 h 29 min 21 s
